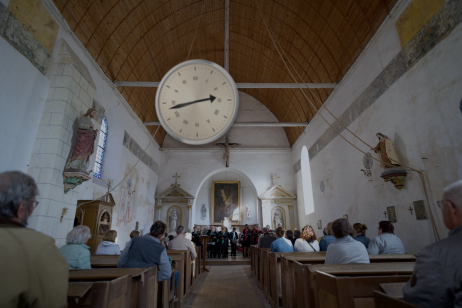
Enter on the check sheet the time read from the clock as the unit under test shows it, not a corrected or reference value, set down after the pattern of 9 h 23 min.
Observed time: 2 h 43 min
